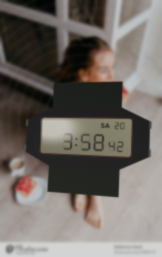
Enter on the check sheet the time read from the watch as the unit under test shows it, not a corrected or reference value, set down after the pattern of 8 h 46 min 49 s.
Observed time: 3 h 58 min 42 s
